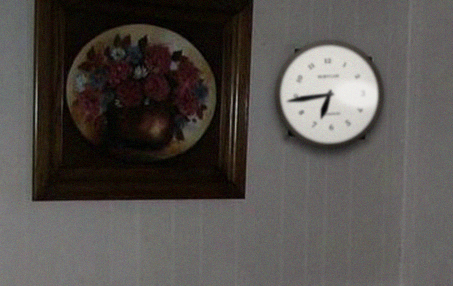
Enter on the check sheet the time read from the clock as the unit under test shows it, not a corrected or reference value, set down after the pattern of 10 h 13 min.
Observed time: 6 h 44 min
